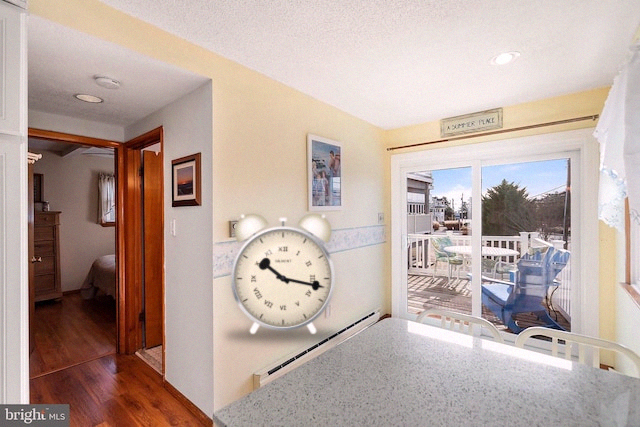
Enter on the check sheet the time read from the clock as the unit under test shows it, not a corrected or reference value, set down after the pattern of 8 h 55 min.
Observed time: 10 h 17 min
